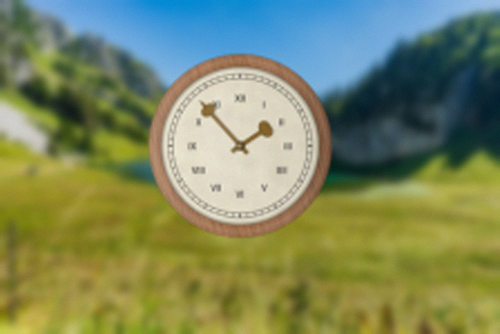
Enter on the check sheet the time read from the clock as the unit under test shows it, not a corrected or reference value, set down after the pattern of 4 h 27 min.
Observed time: 1 h 53 min
